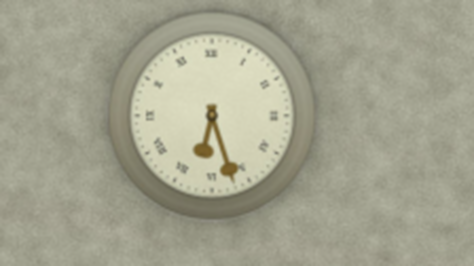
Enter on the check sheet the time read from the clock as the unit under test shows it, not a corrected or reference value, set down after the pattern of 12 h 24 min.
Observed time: 6 h 27 min
